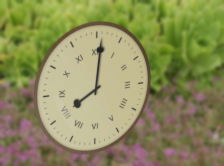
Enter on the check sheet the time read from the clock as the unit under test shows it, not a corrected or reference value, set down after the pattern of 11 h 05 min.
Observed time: 8 h 01 min
